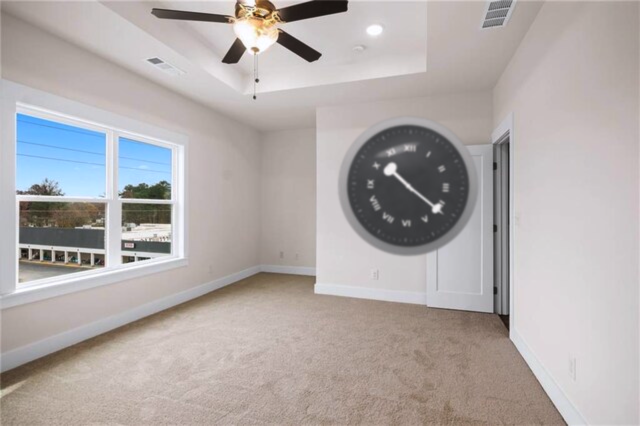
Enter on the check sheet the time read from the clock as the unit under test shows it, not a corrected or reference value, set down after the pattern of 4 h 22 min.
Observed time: 10 h 21 min
